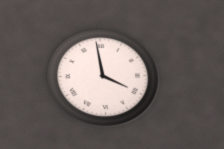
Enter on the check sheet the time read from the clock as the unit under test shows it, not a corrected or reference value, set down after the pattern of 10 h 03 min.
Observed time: 3 h 59 min
